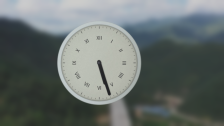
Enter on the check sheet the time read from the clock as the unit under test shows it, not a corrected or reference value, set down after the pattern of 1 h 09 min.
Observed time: 5 h 27 min
